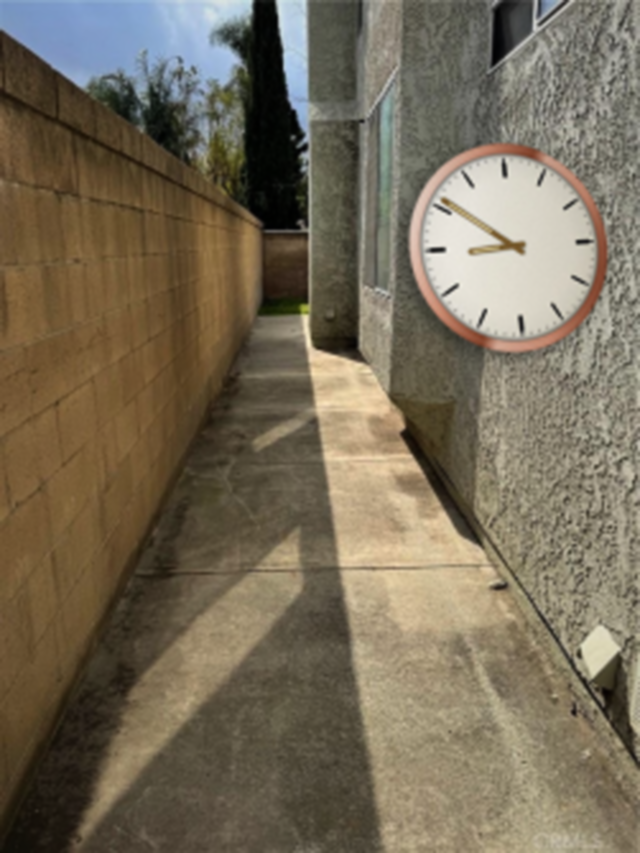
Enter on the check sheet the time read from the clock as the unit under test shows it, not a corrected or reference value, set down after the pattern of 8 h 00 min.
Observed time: 8 h 51 min
